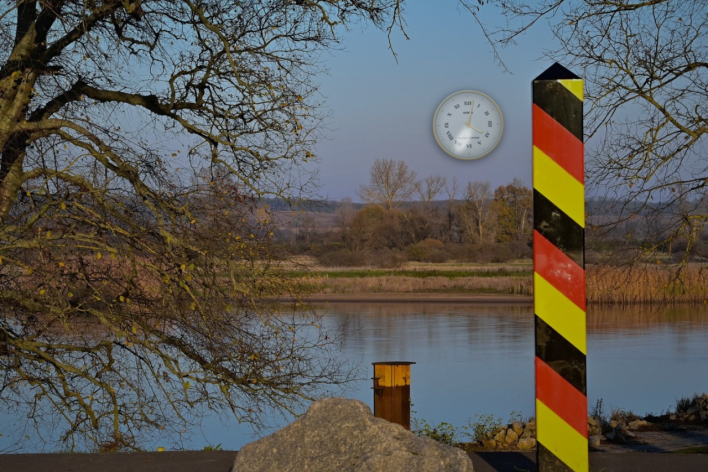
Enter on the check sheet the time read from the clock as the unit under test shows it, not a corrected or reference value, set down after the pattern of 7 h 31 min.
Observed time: 4 h 02 min
